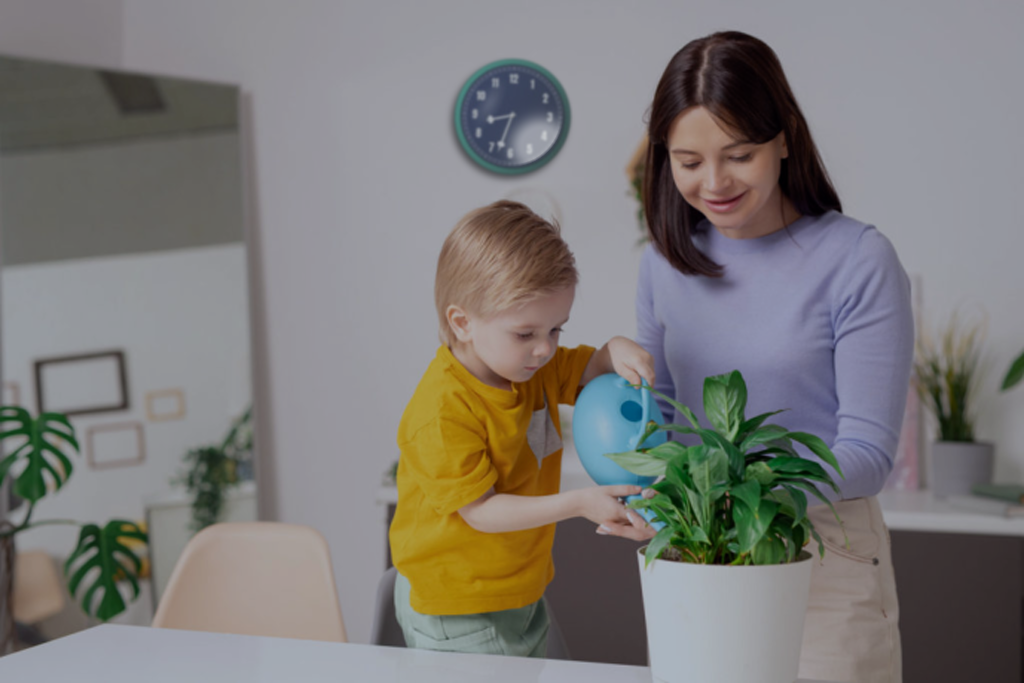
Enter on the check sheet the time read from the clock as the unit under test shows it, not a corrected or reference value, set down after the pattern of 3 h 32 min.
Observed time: 8 h 33 min
